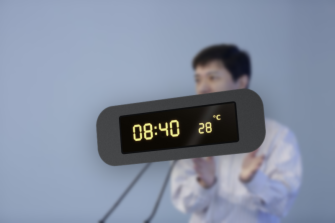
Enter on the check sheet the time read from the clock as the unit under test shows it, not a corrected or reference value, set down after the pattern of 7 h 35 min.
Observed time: 8 h 40 min
